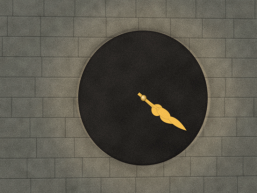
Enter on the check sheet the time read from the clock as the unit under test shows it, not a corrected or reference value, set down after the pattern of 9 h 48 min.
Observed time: 4 h 21 min
